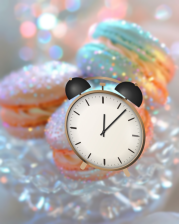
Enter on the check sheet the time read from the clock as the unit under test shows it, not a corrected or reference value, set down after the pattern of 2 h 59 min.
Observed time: 12 h 07 min
